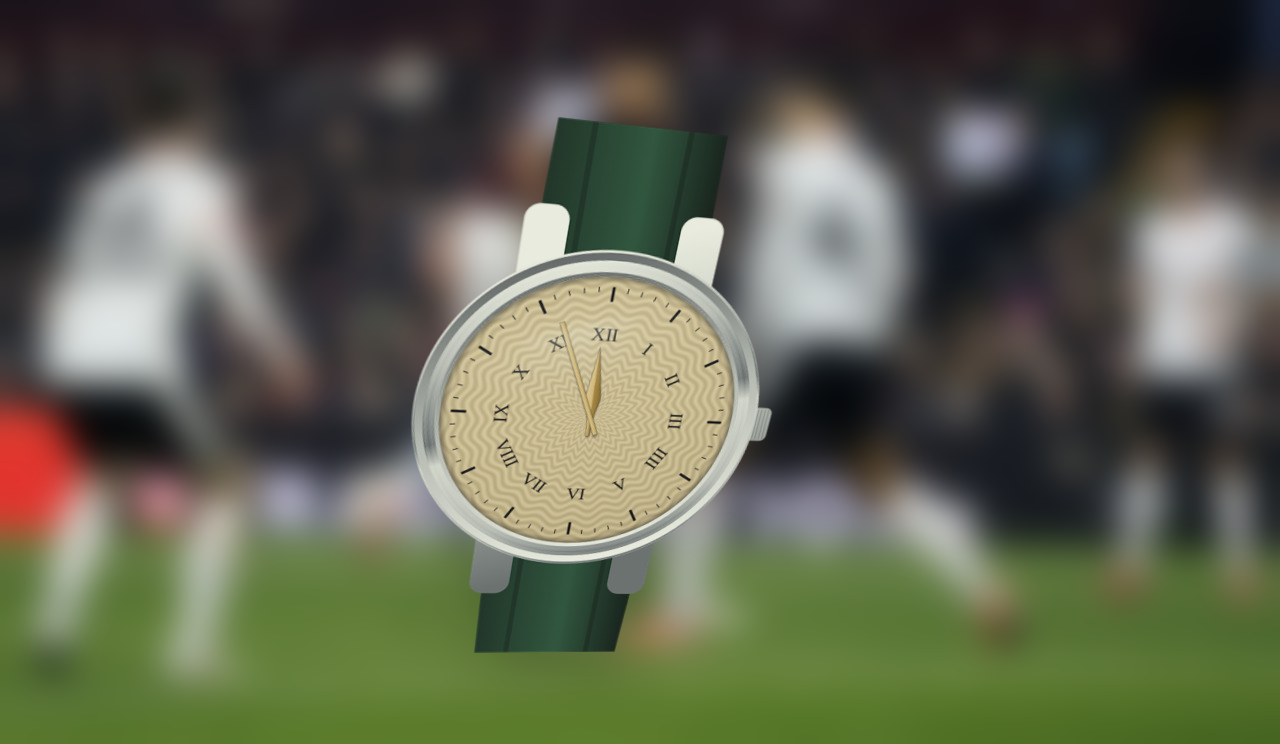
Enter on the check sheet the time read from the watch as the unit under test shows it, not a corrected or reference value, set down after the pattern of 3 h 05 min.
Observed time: 11 h 56 min
